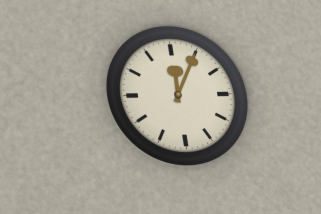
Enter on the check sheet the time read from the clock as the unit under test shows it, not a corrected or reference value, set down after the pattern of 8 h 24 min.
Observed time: 12 h 05 min
